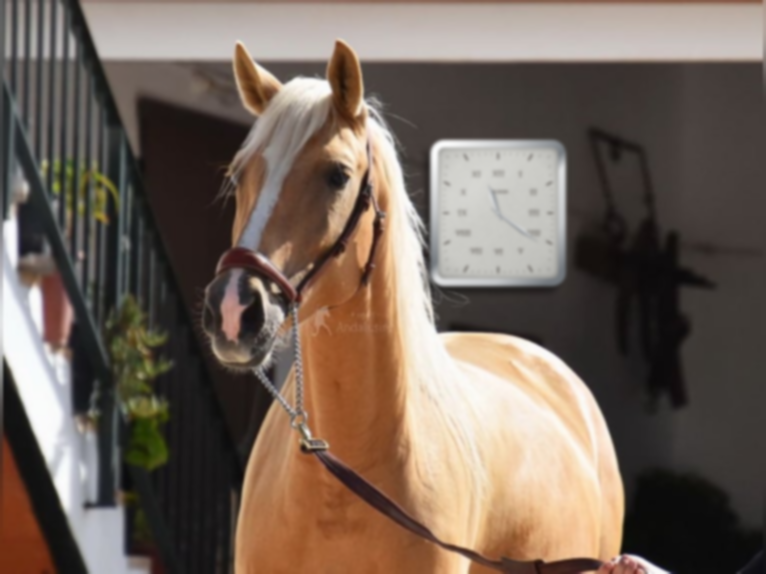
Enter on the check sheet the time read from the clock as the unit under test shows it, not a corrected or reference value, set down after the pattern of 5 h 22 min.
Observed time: 11 h 21 min
